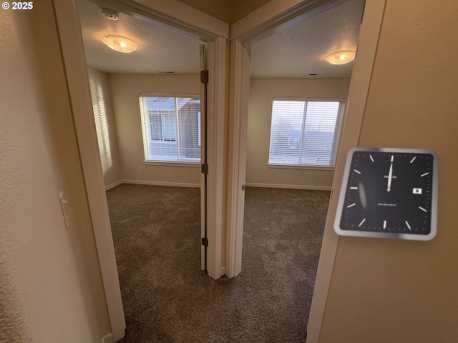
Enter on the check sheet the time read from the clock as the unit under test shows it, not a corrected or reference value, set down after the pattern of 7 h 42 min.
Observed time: 12 h 00 min
